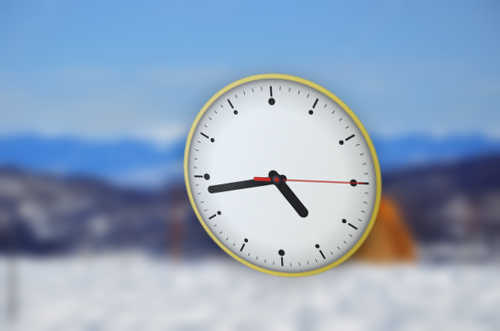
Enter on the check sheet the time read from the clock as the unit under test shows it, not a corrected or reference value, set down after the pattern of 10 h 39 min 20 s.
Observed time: 4 h 43 min 15 s
